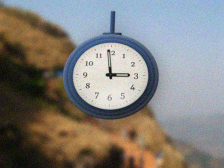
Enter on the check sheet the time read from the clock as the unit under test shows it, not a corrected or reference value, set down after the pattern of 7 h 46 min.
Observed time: 2 h 59 min
